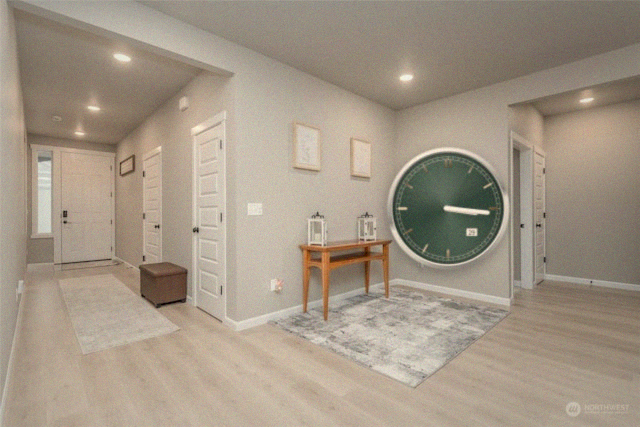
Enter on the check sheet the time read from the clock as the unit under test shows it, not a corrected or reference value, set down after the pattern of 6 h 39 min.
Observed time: 3 h 16 min
